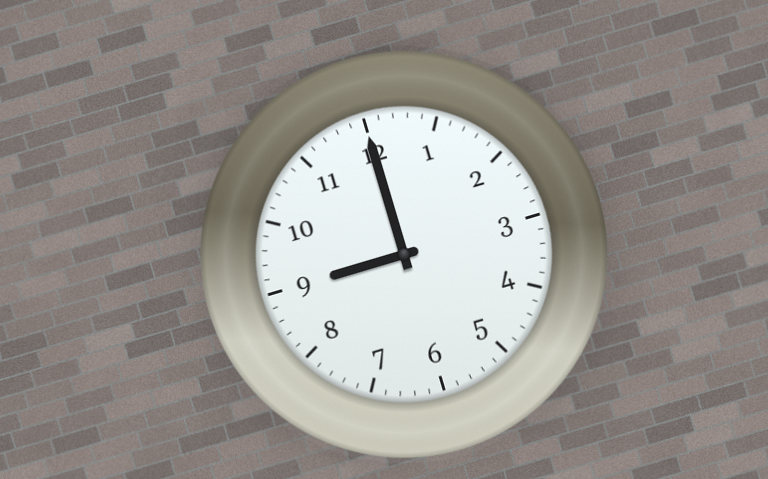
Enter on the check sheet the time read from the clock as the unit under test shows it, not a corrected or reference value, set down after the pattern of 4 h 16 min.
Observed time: 9 h 00 min
